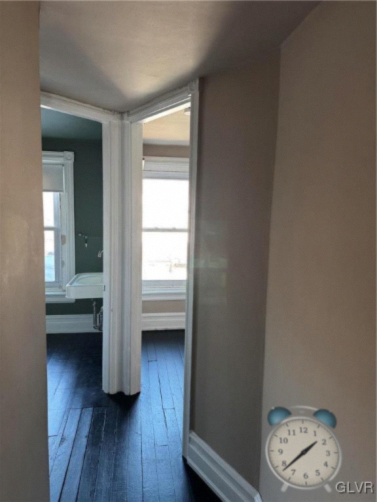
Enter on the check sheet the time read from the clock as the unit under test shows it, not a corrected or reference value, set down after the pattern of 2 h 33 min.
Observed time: 1 h 38 min
